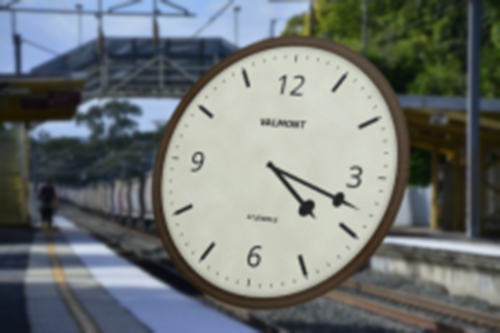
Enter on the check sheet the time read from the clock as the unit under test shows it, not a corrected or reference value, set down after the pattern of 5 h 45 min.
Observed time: 4 h 18 min
